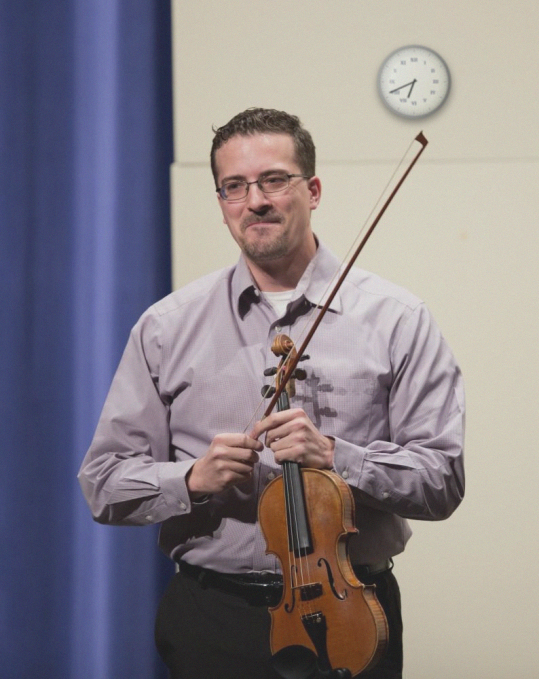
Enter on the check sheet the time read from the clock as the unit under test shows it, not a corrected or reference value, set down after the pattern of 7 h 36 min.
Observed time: 6 h 41 min
